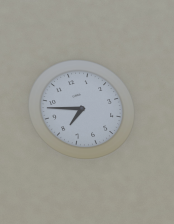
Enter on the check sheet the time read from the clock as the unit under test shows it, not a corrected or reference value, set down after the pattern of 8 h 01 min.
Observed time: 7 h 48 min
